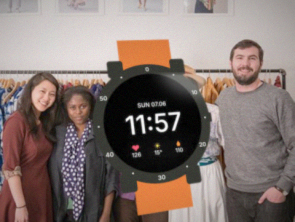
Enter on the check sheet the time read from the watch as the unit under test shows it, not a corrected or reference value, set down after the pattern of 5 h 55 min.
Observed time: 11 h 57 min
